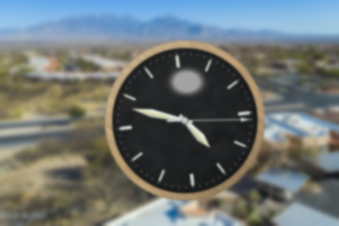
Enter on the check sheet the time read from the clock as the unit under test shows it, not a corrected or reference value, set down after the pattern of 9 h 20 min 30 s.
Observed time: 4 h 48 min 16 s
